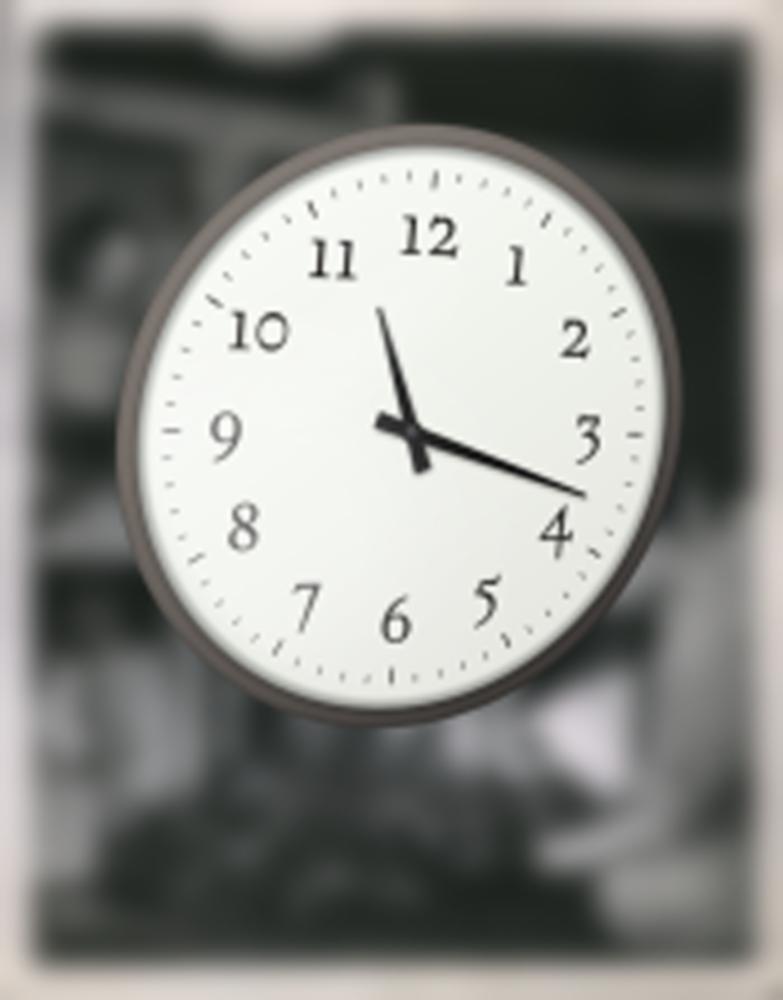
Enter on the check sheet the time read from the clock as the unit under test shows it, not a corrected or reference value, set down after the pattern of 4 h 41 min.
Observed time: 11 h 18 min
